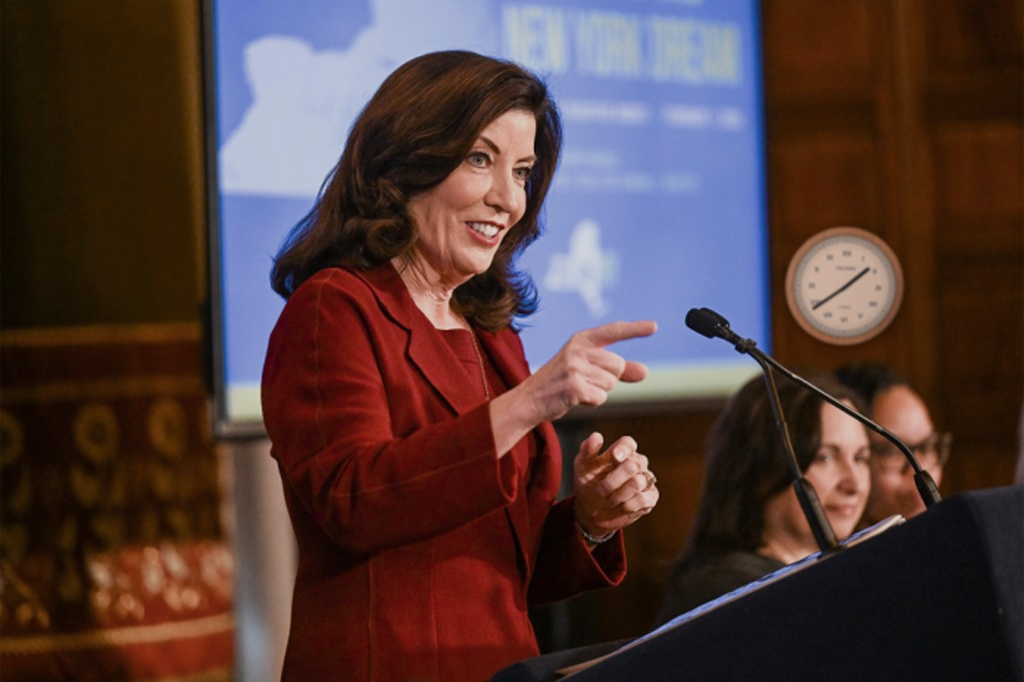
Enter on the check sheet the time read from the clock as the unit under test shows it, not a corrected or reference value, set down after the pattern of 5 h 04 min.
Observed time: 1 h 39 min
